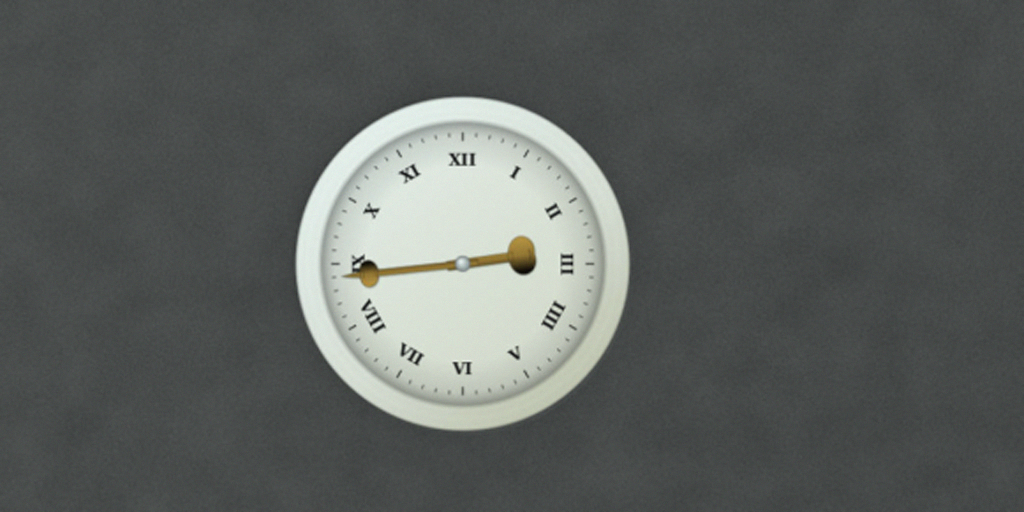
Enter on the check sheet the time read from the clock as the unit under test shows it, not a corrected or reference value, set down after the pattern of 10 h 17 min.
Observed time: 2 h 44 min
